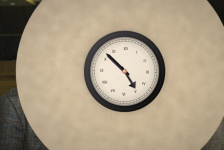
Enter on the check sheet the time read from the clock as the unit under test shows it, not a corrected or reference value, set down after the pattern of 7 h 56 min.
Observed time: 4 h 52 min
